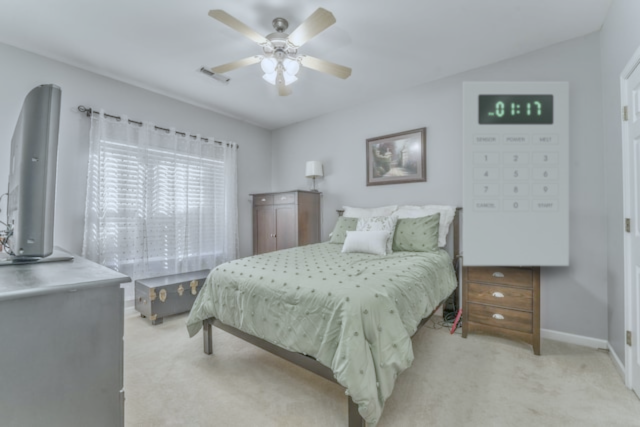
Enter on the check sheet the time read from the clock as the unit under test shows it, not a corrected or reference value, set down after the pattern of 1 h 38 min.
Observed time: 1 h 17 min
